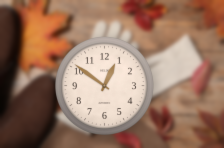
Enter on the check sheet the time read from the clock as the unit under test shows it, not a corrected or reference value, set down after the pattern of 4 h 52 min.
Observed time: 12 h 51 min
